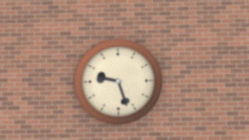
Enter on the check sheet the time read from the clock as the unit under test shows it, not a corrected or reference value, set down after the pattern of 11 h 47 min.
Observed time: 9 h 27 min
